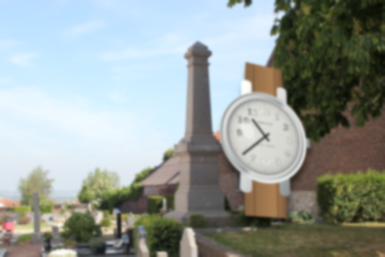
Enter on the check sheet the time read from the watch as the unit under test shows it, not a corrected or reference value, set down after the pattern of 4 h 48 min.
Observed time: 10 h 38 min
